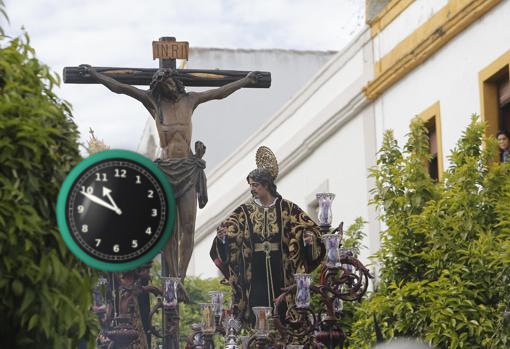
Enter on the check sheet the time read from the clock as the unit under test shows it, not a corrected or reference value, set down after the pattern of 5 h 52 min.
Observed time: 10 h 49 min
